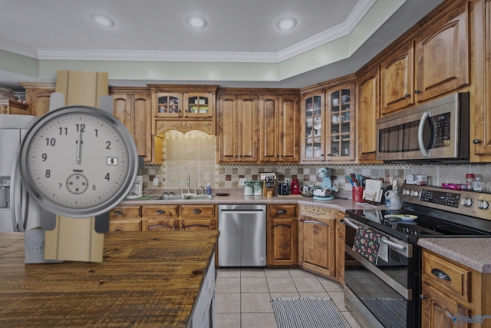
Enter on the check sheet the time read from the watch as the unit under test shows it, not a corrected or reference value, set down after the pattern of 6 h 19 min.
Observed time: 12 h 00 min
